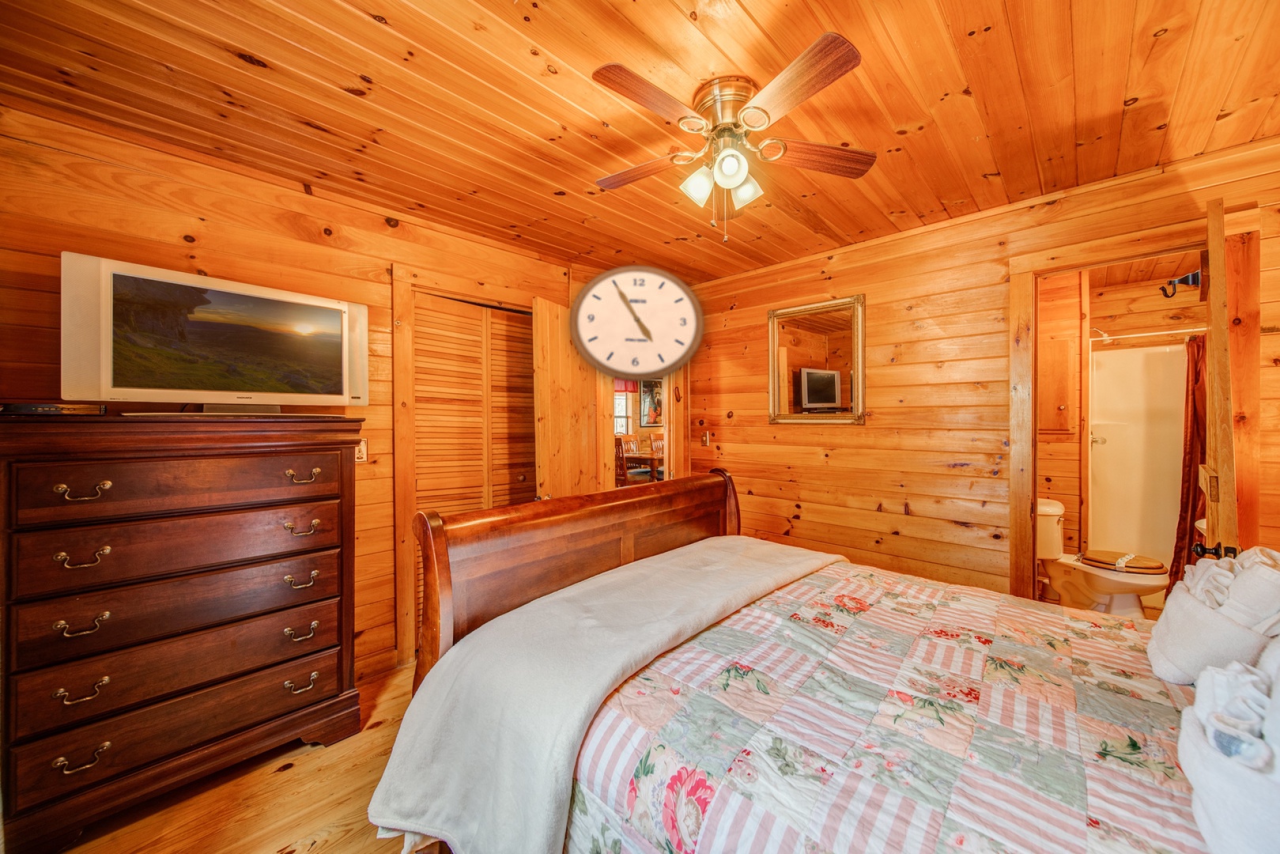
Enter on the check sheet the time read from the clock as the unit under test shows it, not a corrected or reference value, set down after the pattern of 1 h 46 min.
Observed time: 4 h 55 min
